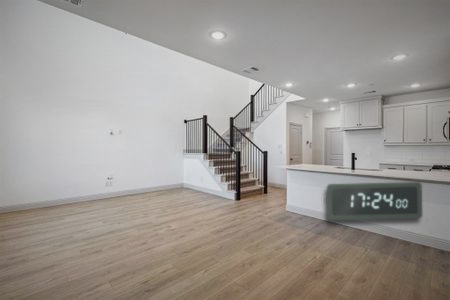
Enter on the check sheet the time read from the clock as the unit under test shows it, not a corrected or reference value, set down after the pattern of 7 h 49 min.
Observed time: 17 h 24 min
